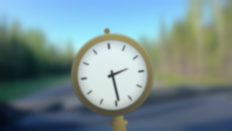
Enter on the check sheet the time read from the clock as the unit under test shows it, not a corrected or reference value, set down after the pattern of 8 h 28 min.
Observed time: 2 h 29 min
